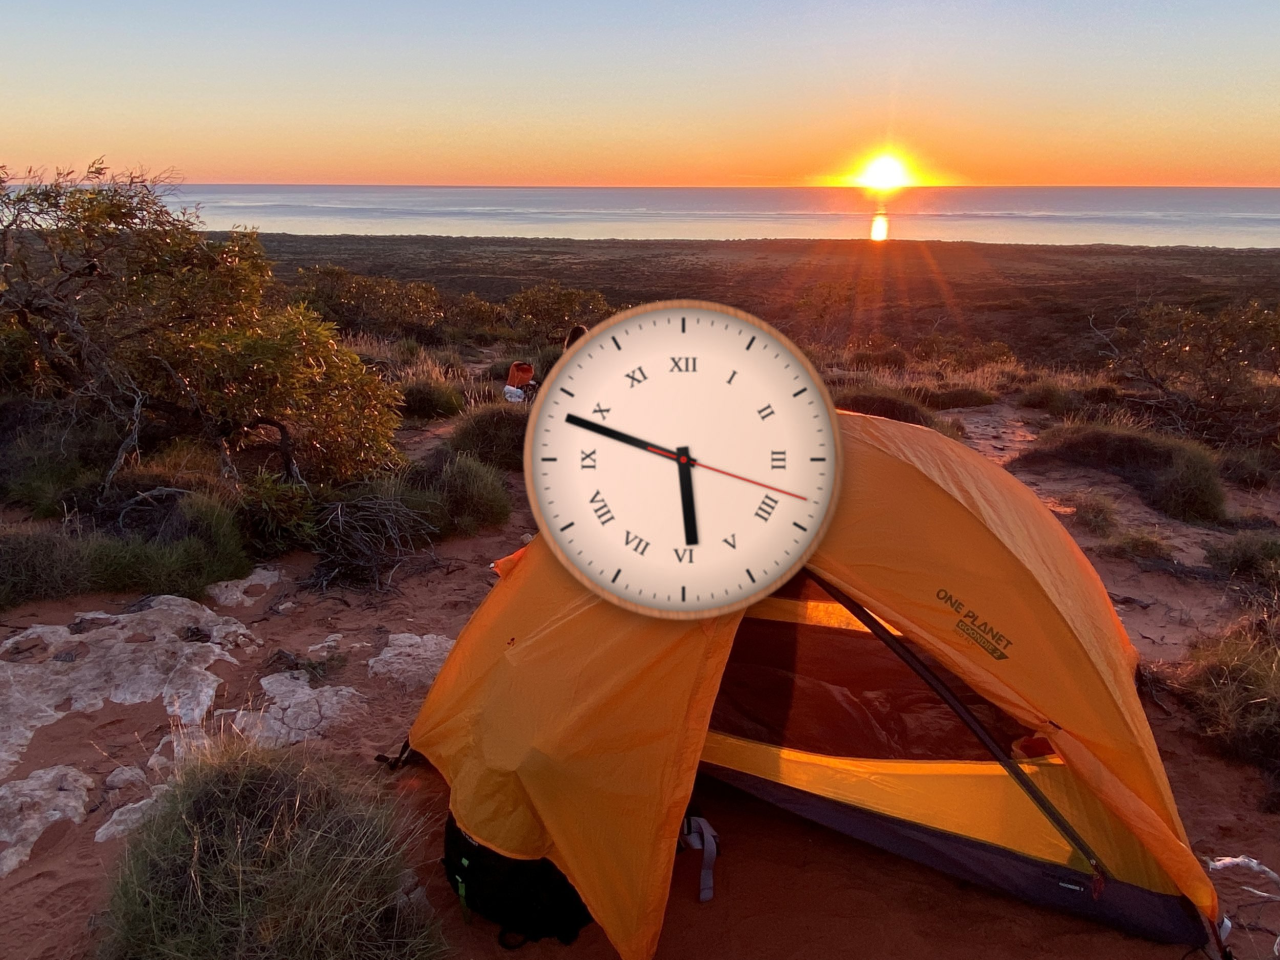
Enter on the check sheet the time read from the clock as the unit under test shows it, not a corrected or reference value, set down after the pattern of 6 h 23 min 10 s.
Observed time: 5 h 48 min 18 s
